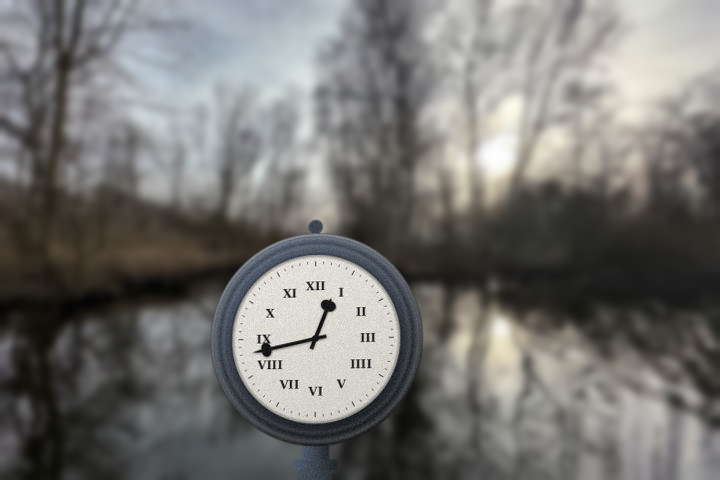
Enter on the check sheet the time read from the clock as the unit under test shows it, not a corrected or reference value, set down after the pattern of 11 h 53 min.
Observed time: 12 h 43 min
